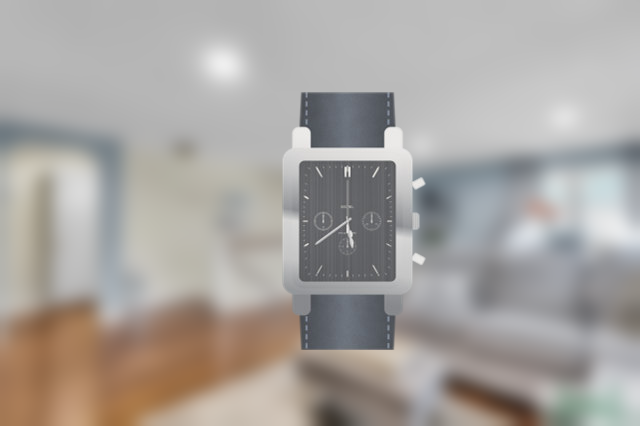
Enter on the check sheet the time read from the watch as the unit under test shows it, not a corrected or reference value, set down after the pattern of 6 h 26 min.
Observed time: 5 h 39 min
